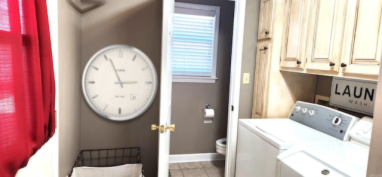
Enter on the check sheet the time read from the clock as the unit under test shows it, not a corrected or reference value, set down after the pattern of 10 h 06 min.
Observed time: 2 h 56 min
